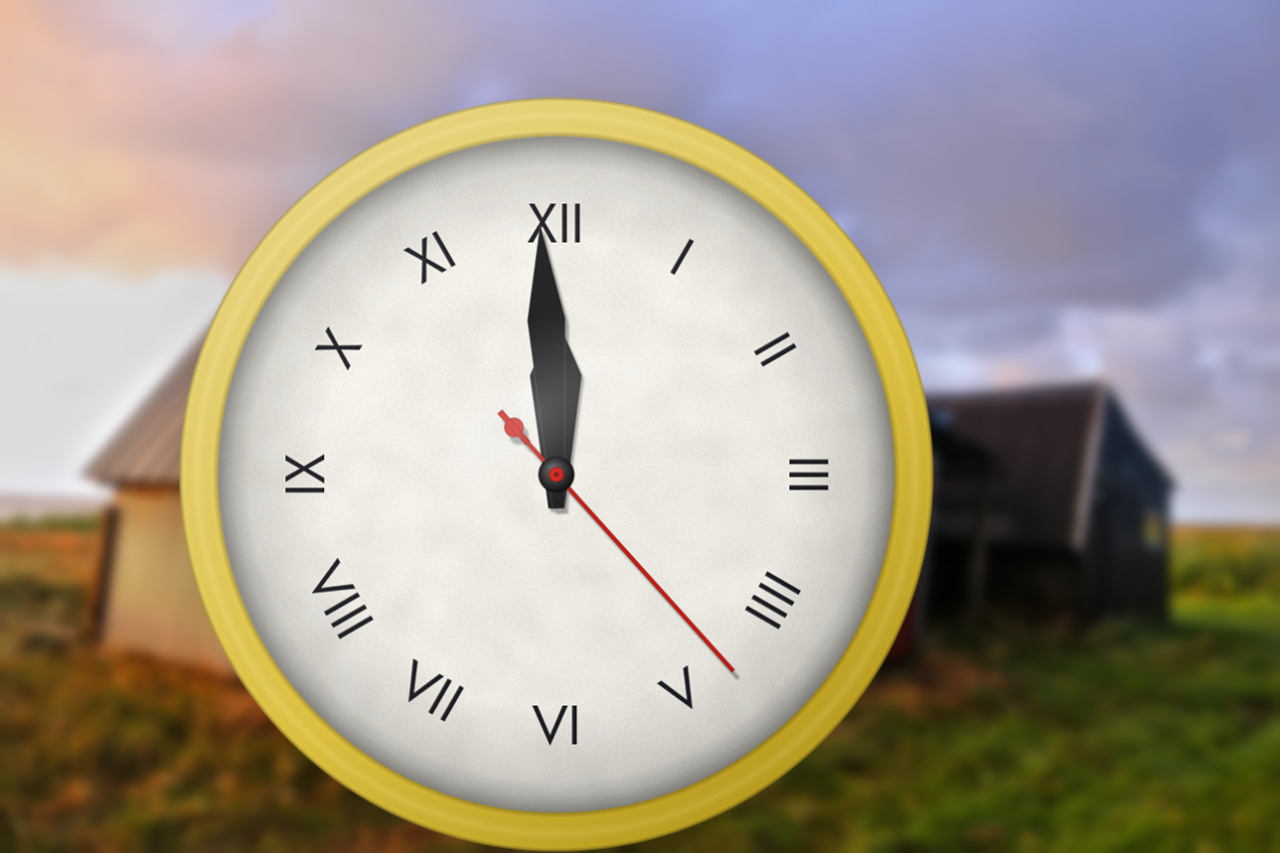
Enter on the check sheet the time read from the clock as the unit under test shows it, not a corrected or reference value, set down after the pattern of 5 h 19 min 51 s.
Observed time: 11 h 59 min 23 s
